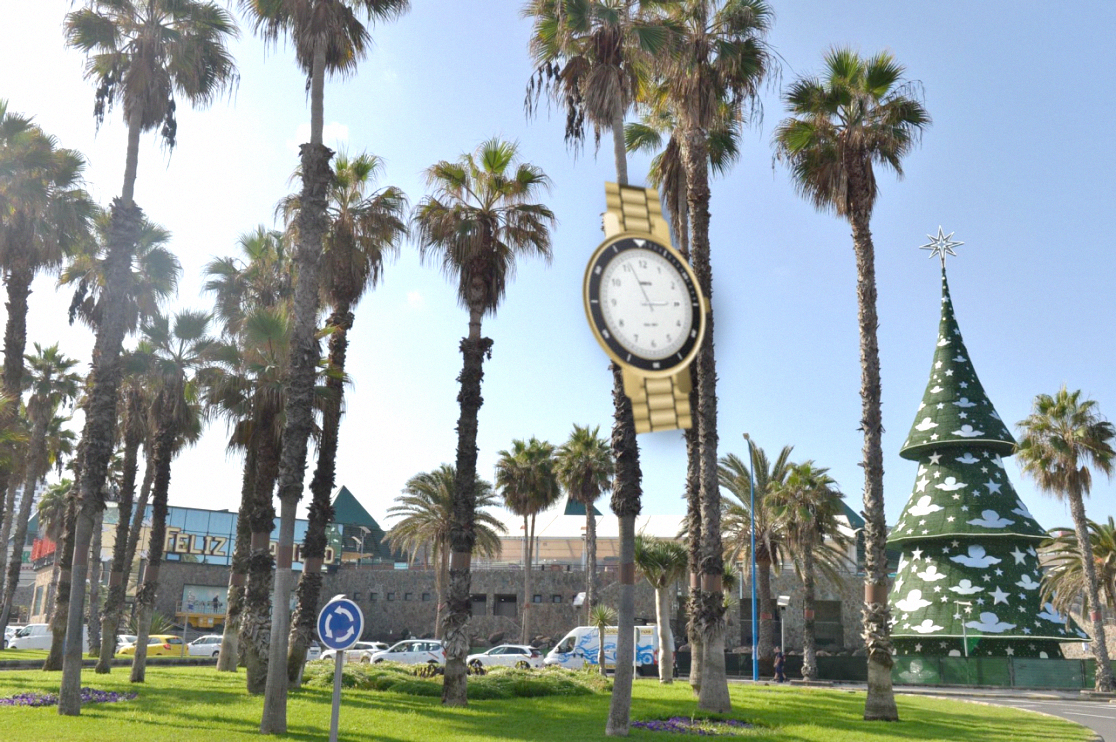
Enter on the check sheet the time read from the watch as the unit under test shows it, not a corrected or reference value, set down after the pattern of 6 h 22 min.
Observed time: 2 h 56 min
